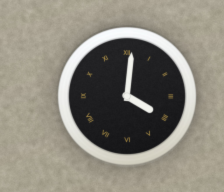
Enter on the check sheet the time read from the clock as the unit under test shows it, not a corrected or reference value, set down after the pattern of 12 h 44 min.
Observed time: 4 h 01 min
